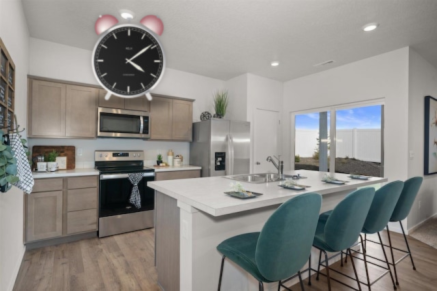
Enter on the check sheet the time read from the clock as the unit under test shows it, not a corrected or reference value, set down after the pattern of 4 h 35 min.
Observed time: 4 h 09 min
